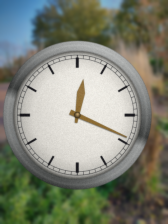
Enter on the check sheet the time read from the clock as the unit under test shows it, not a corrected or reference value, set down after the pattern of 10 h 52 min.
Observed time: 12 h 19 min
